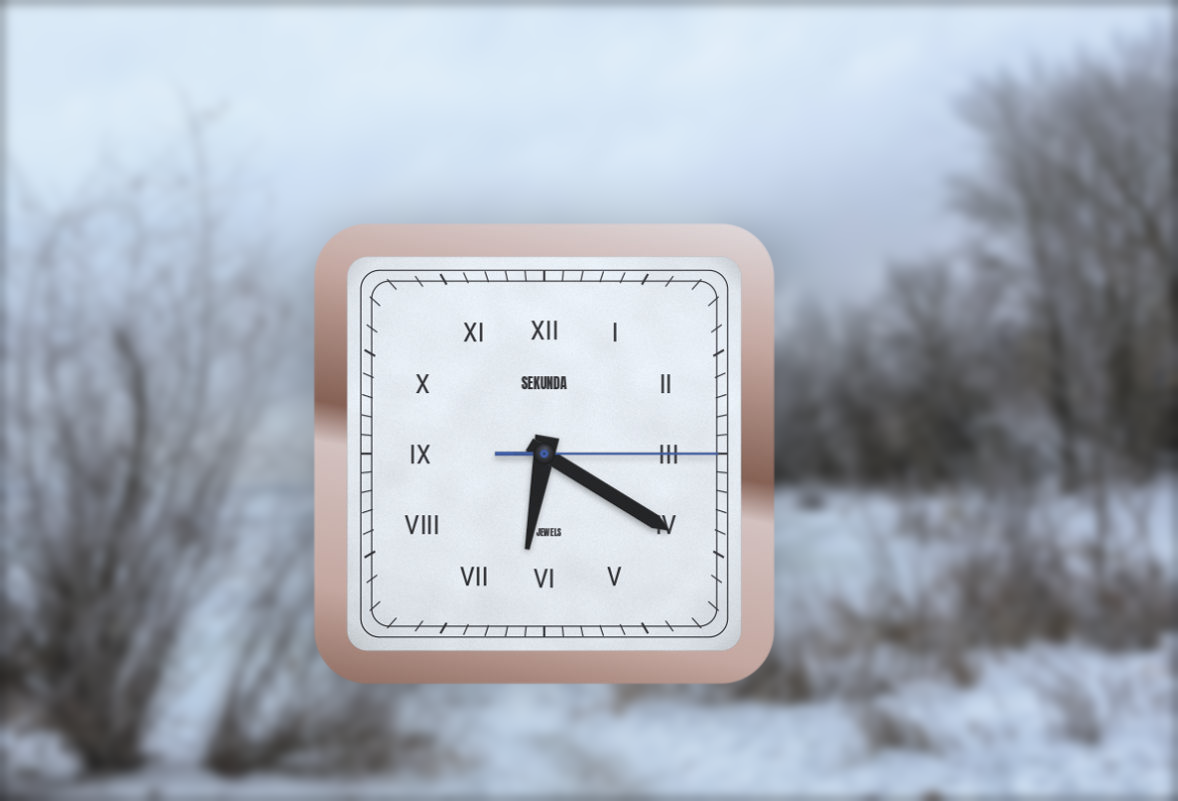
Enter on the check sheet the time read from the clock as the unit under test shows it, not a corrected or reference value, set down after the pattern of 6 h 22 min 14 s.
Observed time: 6 h 20 min 15 s
